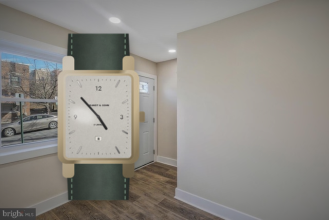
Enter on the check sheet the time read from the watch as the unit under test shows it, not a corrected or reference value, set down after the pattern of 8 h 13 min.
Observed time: 4 h 53 min
